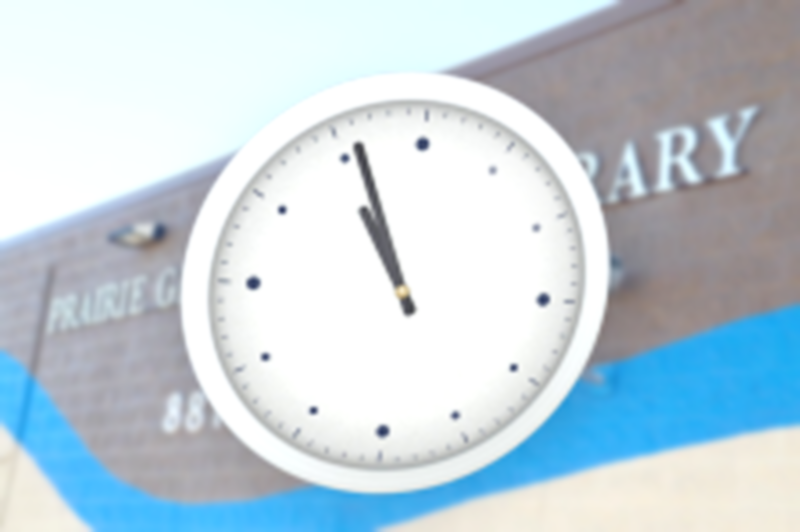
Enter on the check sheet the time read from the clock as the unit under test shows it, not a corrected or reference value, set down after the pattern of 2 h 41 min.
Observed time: 10 h 56 min
